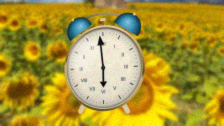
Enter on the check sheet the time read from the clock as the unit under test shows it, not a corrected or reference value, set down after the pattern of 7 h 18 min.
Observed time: 5 h 59 min
